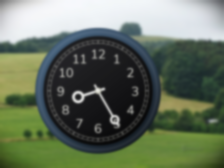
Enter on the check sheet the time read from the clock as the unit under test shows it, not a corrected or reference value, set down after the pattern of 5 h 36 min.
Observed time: 8 h 25 min
